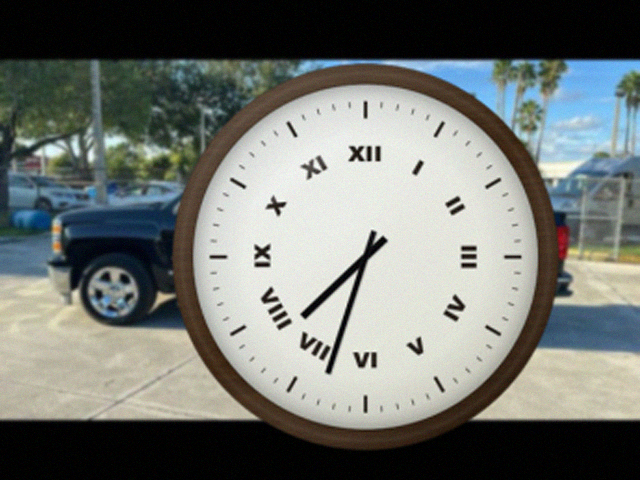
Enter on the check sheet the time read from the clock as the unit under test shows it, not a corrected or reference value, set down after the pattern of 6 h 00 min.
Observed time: 7 h 33 min
